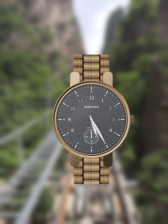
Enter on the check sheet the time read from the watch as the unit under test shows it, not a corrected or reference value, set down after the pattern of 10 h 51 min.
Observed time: 5 h 25 min
